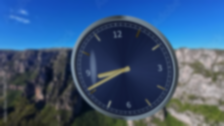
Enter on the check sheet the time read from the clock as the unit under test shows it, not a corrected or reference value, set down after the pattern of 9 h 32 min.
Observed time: 8 h 41 min
